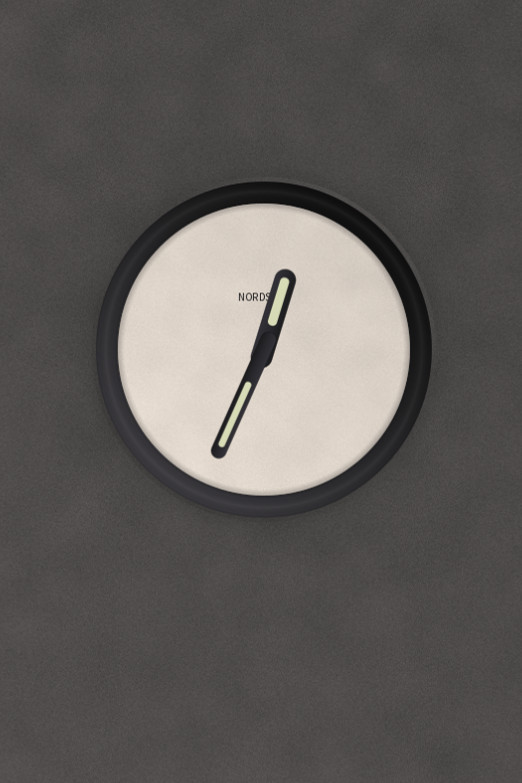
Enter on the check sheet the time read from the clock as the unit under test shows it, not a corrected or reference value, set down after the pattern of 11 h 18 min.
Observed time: 12 h 34 min
